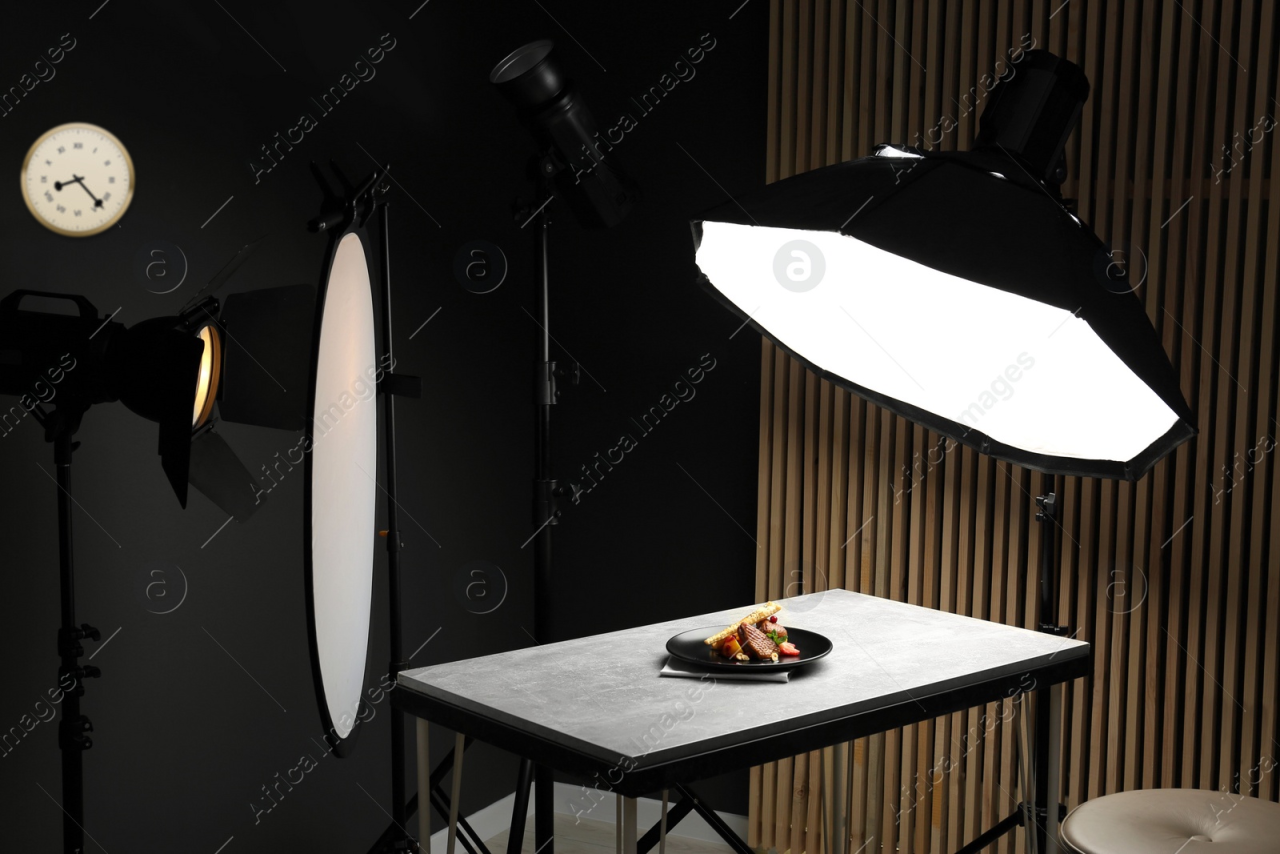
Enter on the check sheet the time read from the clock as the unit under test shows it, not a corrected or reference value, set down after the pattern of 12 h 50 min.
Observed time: 8 h 23 min
